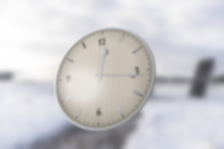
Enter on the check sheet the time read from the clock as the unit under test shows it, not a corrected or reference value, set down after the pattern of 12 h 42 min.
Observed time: 12 h 16 min
